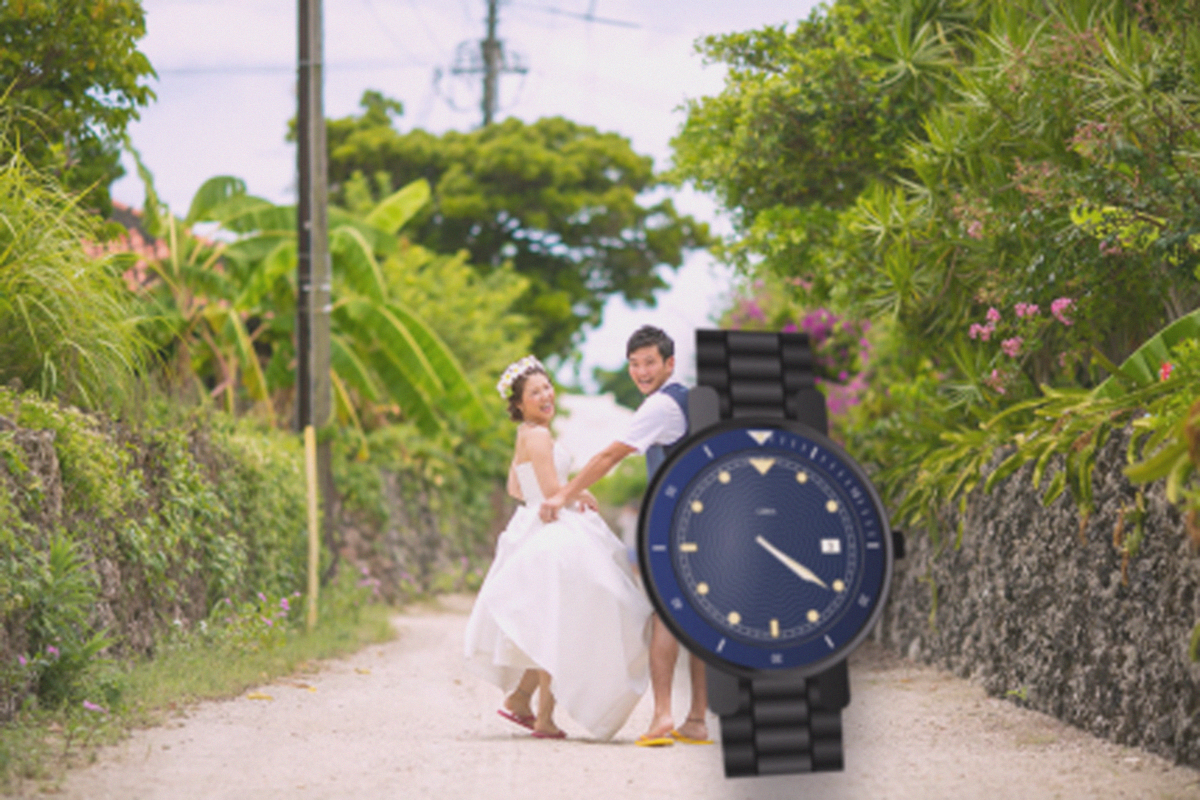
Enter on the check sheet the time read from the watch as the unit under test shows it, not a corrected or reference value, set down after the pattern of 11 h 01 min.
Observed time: 4 h 21 min
